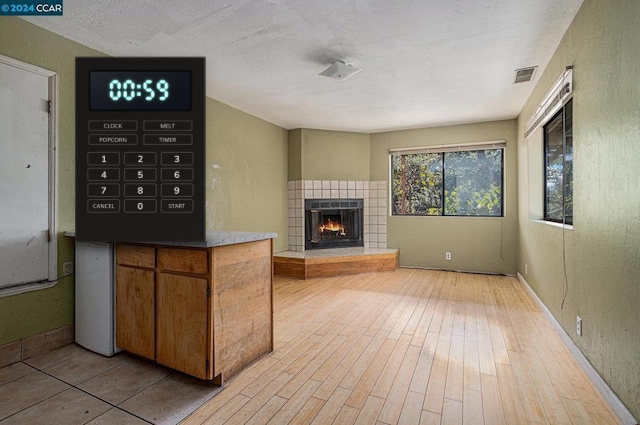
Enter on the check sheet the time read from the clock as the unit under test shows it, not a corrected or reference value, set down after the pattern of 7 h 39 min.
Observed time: 0 h 59 min
